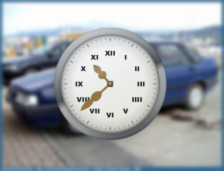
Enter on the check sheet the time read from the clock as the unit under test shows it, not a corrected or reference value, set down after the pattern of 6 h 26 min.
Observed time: 10 h 38 min
